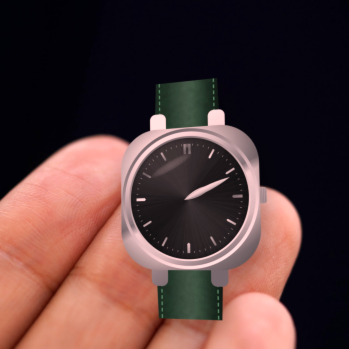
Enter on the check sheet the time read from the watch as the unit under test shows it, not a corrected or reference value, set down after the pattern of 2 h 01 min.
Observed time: 2 h 11 min
